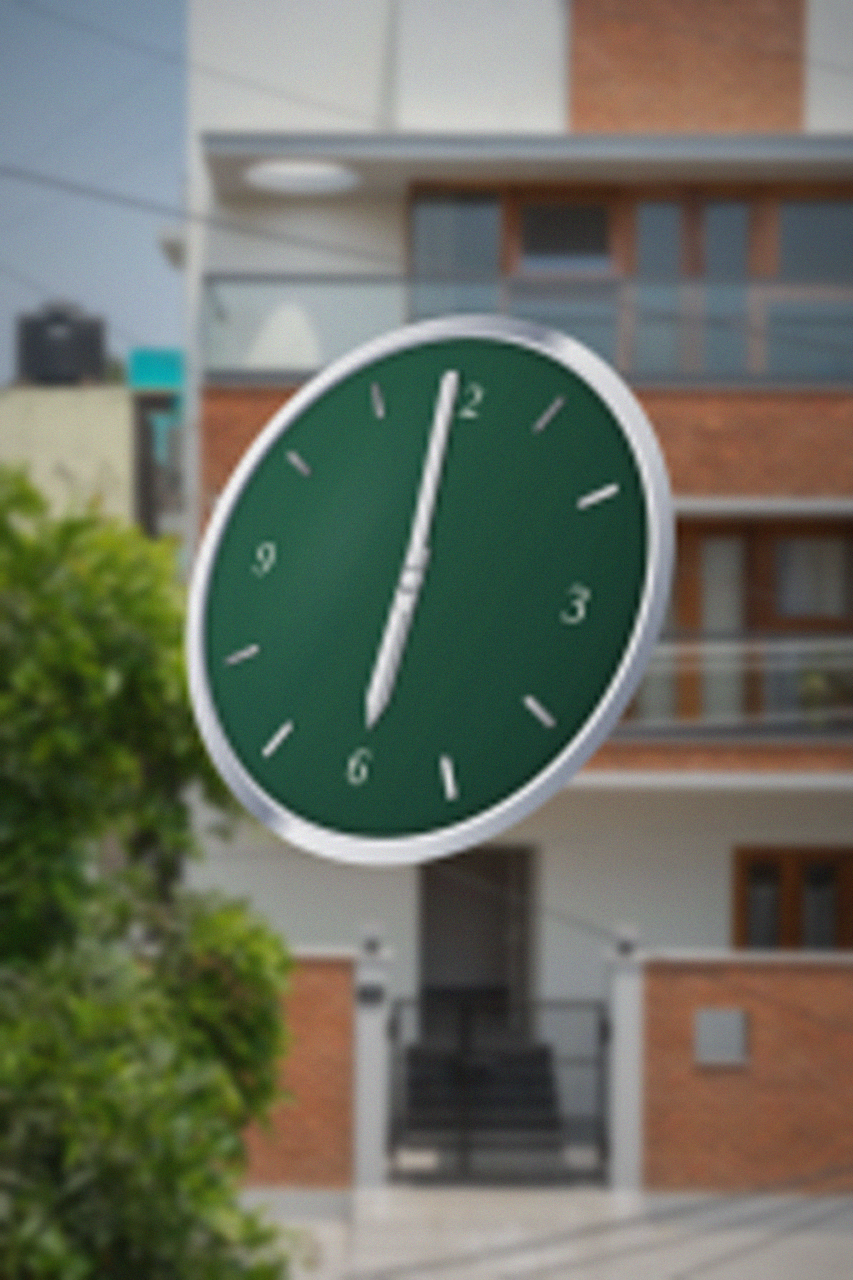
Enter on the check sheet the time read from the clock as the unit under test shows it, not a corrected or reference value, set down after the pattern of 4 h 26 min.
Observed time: 5 h 59 min
